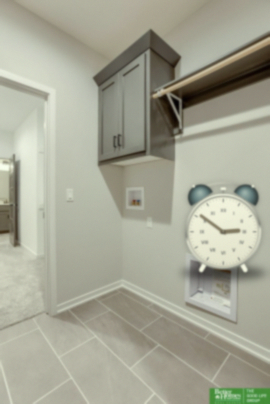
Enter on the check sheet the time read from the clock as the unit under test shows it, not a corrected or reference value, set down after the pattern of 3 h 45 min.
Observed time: 2 h 51 min
